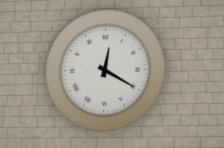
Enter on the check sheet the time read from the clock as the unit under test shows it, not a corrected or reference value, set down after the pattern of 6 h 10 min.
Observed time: 12 h 20 min
